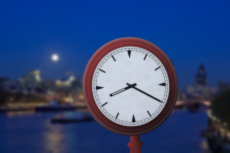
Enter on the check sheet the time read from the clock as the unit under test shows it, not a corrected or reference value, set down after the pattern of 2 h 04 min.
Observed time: 8 h 20 min
